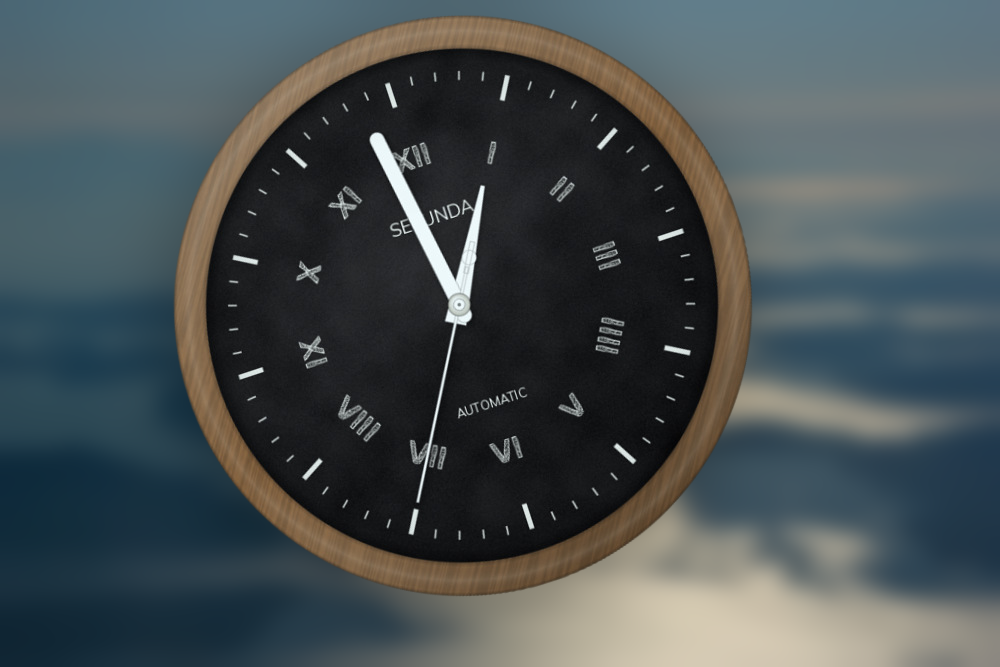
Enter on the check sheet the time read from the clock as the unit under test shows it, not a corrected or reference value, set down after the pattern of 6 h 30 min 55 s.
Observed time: 12 h 58 min 35 s
